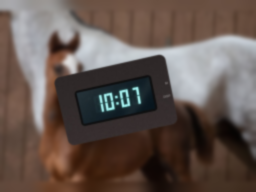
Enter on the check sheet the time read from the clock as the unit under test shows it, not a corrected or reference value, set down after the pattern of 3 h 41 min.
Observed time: 10 h 07 min
